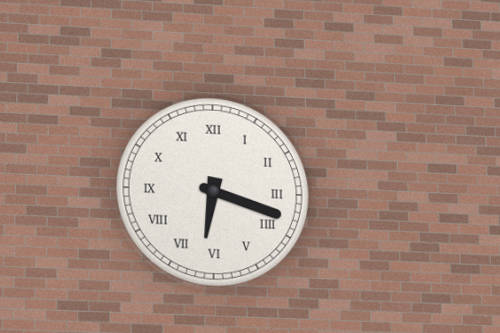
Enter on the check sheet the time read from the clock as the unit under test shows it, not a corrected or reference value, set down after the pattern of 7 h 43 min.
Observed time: 6 h 18 min
